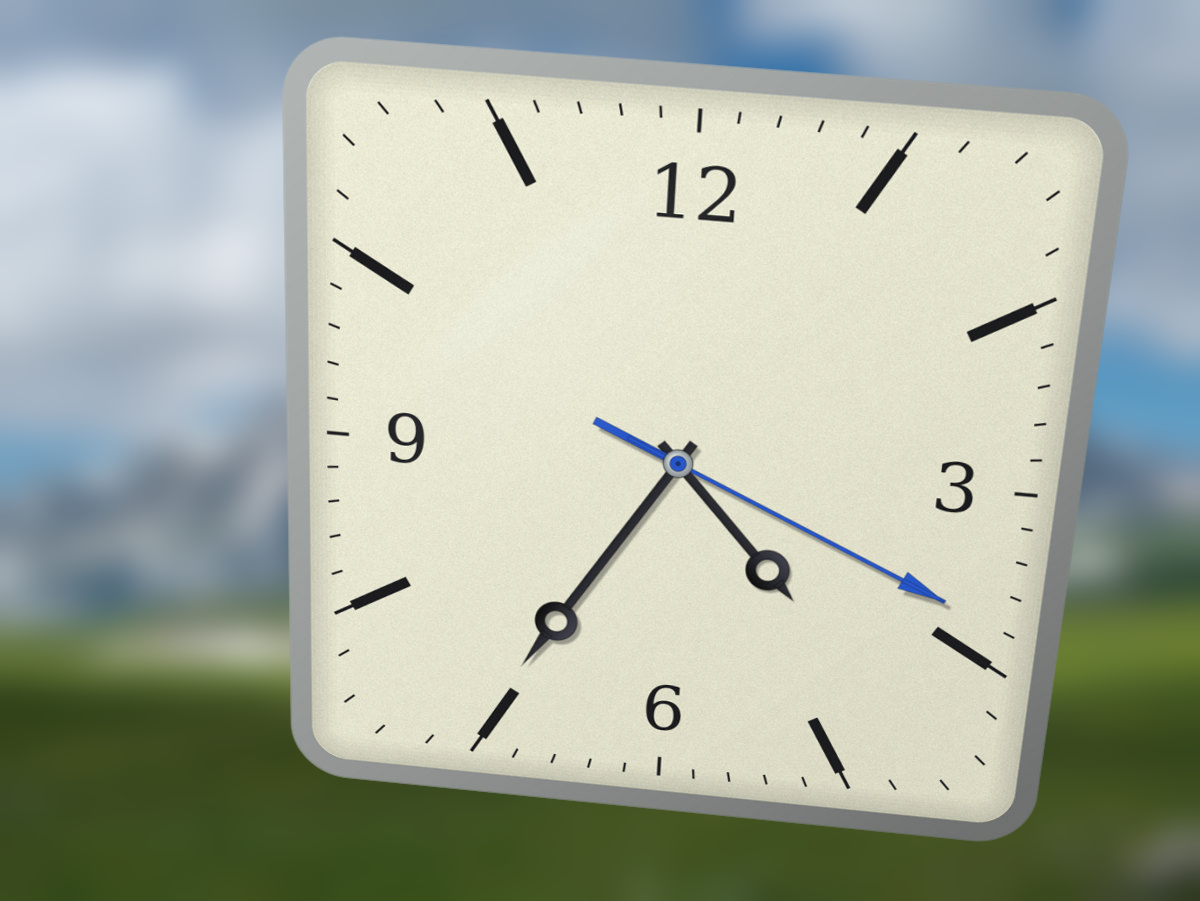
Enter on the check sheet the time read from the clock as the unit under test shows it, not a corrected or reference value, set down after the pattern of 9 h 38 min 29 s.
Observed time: 4 h 35 min 19 s
